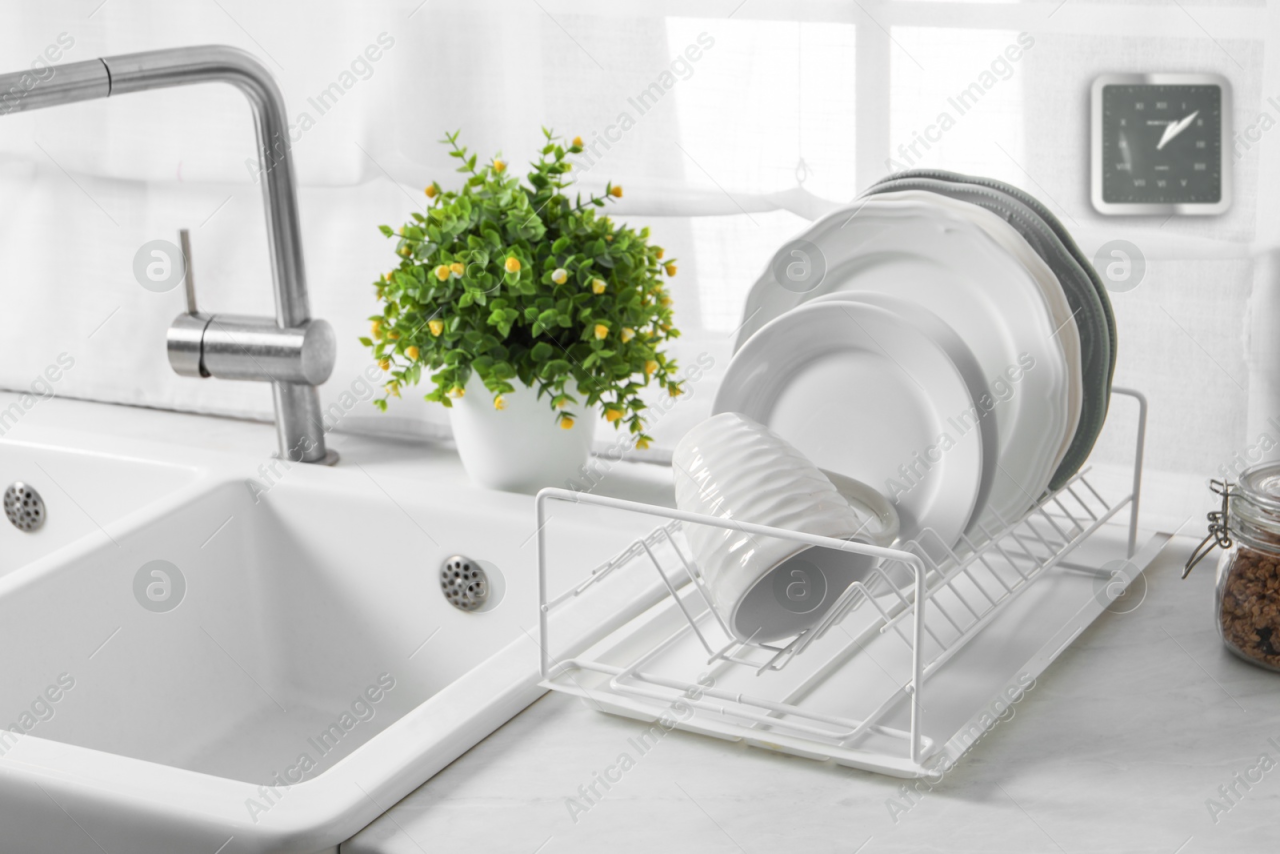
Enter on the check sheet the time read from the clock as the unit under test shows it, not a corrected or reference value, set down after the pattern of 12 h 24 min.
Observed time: 1 h 08 min
